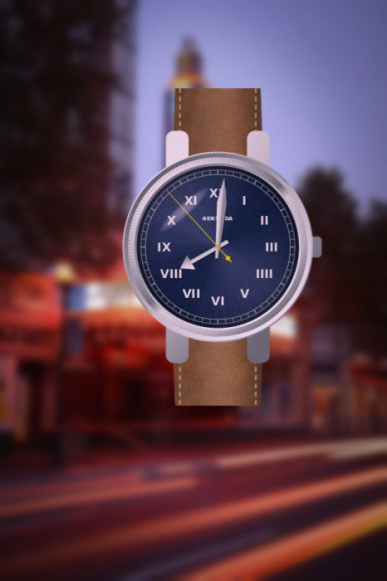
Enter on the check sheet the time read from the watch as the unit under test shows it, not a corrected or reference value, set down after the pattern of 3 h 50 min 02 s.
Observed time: 8 h 00 min 53 s
